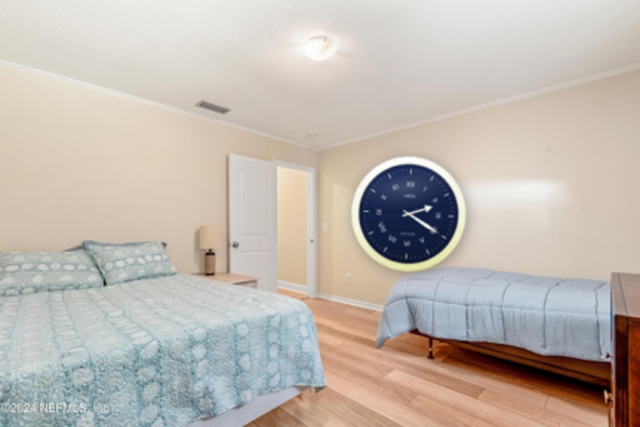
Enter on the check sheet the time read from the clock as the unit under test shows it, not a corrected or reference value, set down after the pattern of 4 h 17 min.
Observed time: 2 h 20 min
